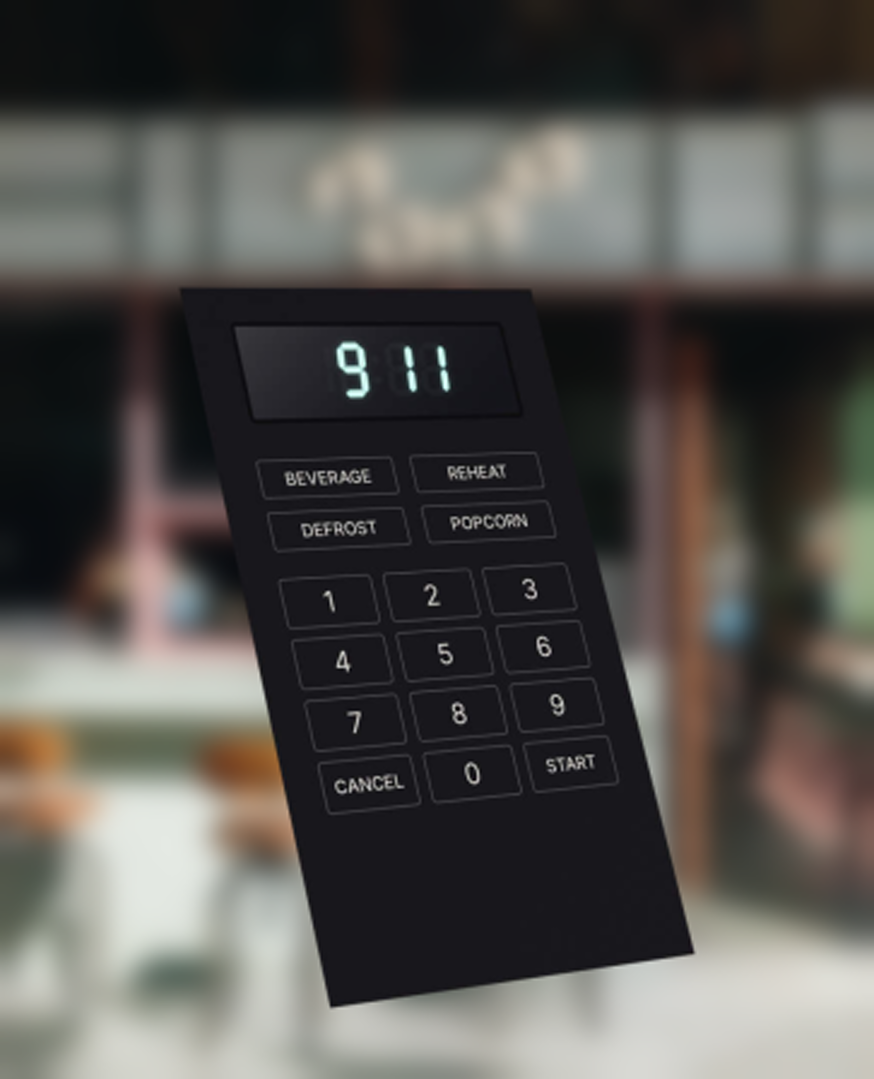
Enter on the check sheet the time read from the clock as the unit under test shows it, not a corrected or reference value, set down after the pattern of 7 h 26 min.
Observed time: 9 h 11 min
